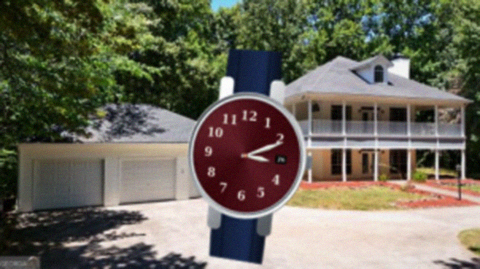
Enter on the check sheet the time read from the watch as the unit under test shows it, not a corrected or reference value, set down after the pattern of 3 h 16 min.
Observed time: 3 h 11 min
